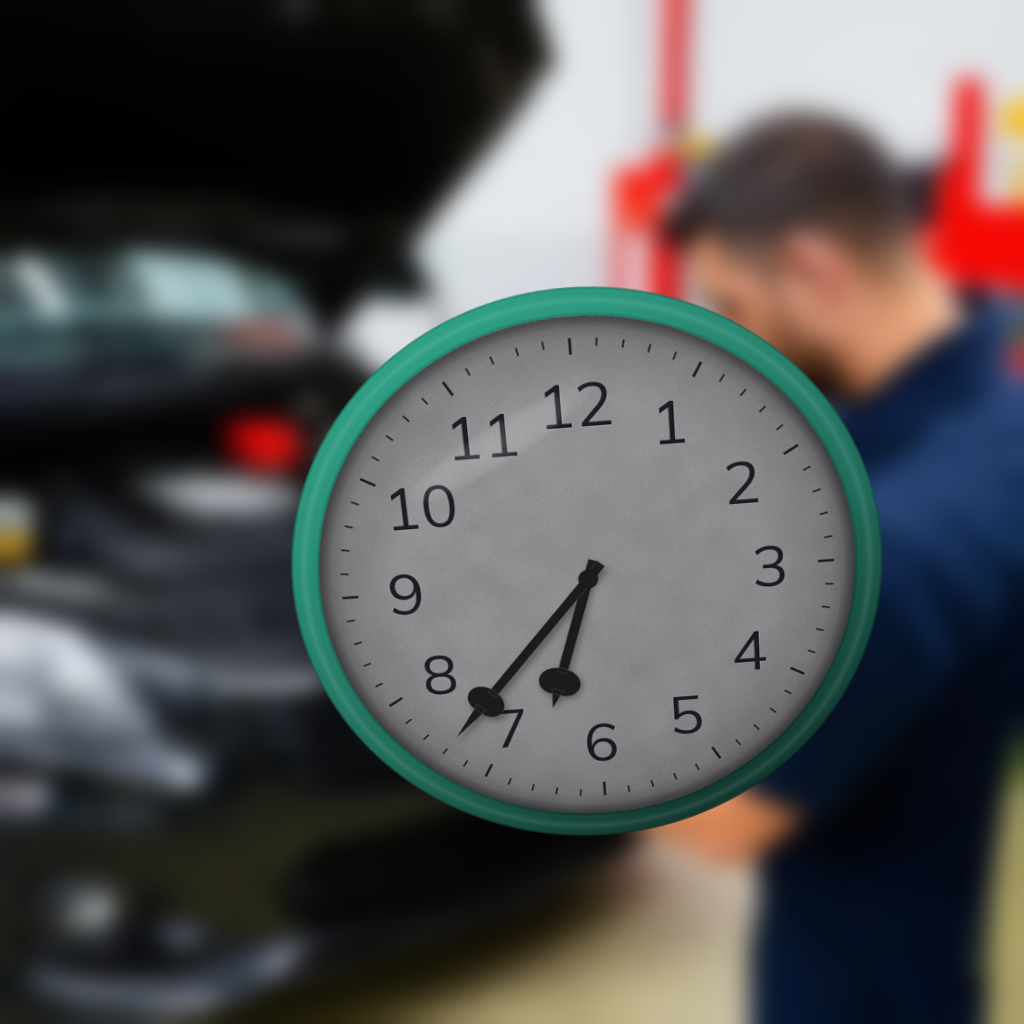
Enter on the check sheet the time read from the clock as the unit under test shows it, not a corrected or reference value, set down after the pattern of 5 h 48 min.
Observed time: 6 h 37 min
